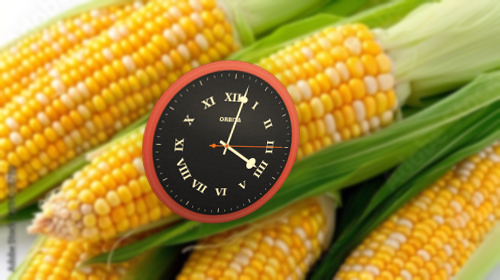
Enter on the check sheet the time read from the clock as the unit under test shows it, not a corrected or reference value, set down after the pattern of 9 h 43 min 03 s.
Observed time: 4 h 02 min 15 s
